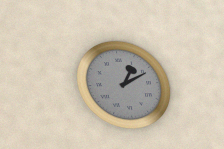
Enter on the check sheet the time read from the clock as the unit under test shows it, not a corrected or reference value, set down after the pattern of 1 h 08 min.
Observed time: 1 h 11 min
